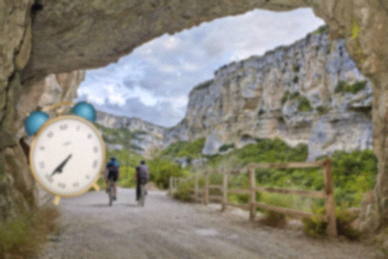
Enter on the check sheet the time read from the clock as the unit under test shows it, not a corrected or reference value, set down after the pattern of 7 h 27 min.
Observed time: 7 h 40 min
